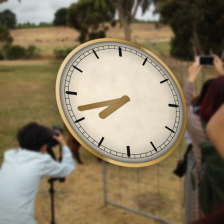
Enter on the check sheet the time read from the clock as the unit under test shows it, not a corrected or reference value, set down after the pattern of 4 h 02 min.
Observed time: 7 h 42 min
